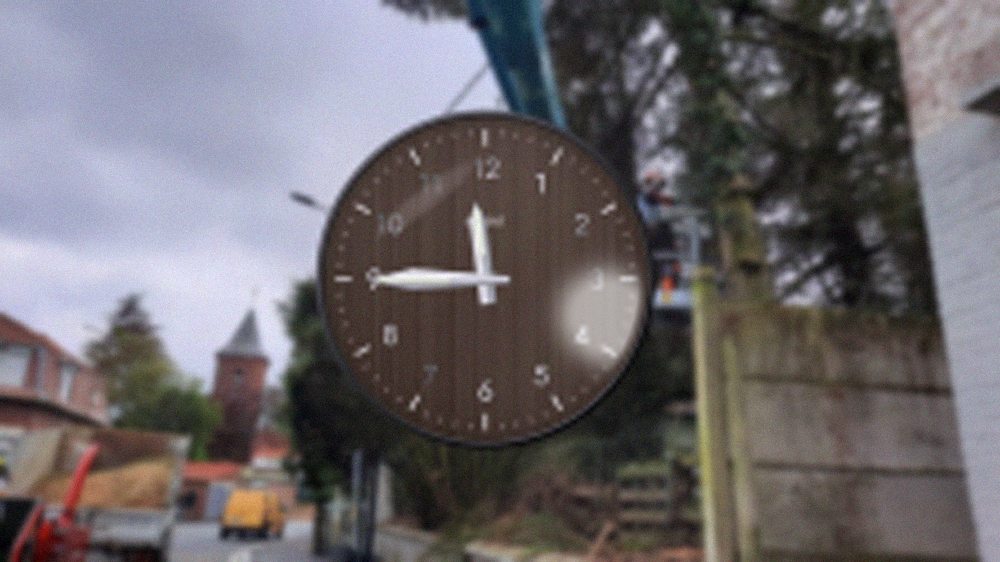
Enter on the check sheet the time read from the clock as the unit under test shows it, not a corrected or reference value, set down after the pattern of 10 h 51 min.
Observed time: 11 h 45 min
